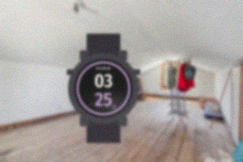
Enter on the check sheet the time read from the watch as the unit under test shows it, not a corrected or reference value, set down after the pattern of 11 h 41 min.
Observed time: 3 h 25 min
